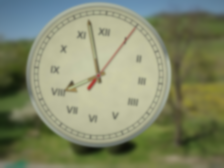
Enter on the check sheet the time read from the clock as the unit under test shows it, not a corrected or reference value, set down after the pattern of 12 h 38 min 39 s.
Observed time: 7 h 57 min 05 s
